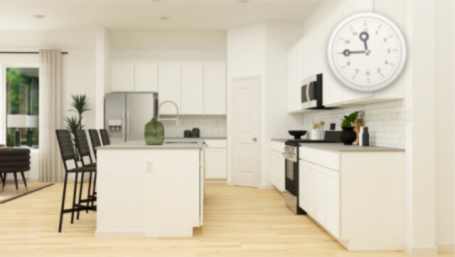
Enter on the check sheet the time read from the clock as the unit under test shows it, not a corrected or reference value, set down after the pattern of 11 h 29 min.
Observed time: 11 h 45 min
